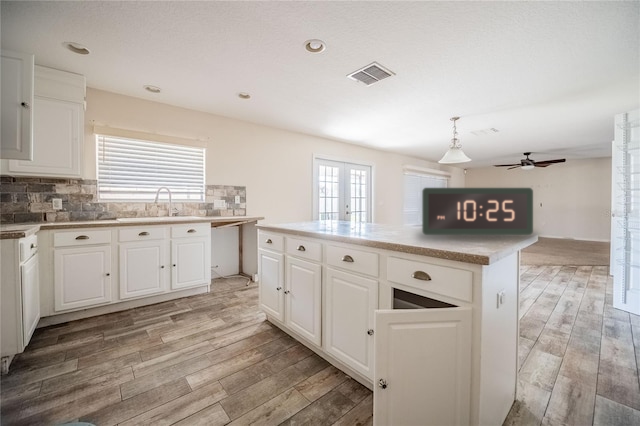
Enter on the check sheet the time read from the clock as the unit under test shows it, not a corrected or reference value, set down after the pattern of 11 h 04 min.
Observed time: 10 h 25 min
